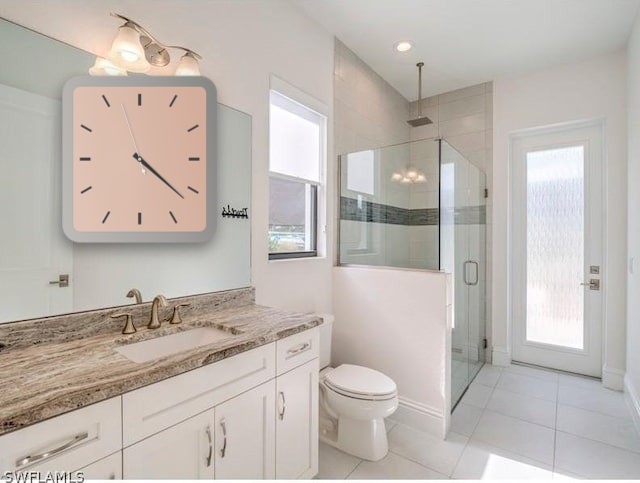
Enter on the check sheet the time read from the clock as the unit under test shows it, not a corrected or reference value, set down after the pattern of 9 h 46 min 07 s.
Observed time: 4 h 21 min 57 s
